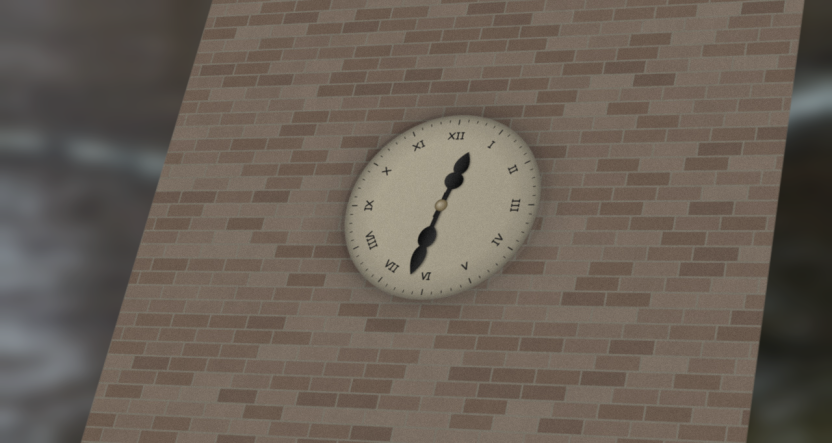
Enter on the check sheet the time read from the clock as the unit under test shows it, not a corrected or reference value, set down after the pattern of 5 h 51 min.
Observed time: 12 h 32 min
